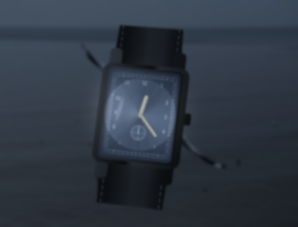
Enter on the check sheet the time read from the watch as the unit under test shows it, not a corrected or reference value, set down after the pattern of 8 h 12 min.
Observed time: 12 h 23 min
